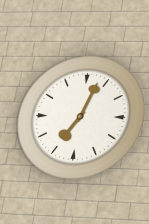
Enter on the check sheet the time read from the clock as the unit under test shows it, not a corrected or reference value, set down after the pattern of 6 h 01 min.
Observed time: 7 h 03 min
